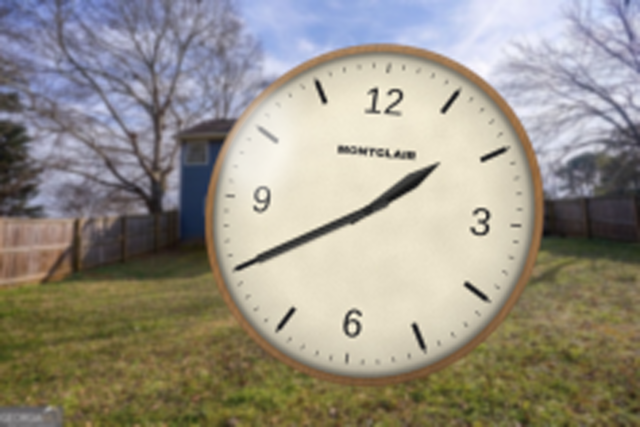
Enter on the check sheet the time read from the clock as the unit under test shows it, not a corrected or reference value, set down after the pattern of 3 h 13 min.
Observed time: 1 h 40 min
